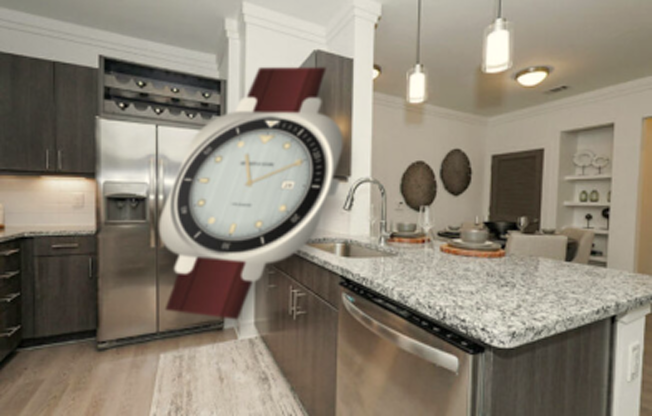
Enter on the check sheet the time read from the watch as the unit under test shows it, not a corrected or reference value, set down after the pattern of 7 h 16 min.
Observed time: 11 h 10 min
